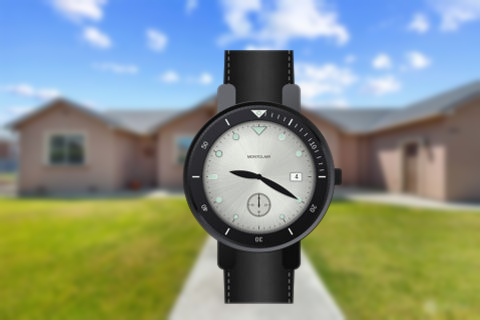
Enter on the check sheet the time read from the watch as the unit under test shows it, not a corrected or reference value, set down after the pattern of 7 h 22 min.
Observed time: 9 h 20 min
